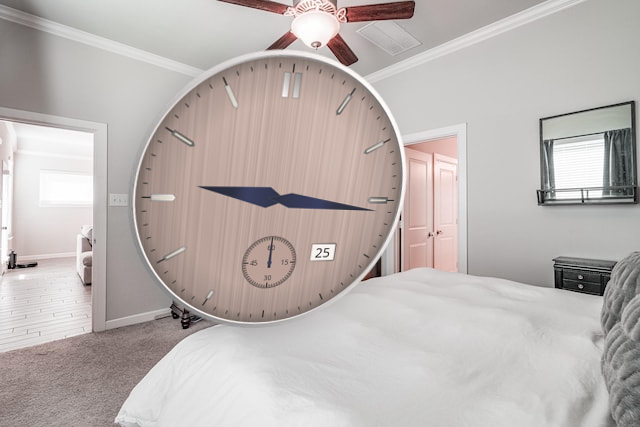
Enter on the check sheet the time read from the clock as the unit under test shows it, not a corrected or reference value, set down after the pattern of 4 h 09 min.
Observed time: 9 h 16 min
